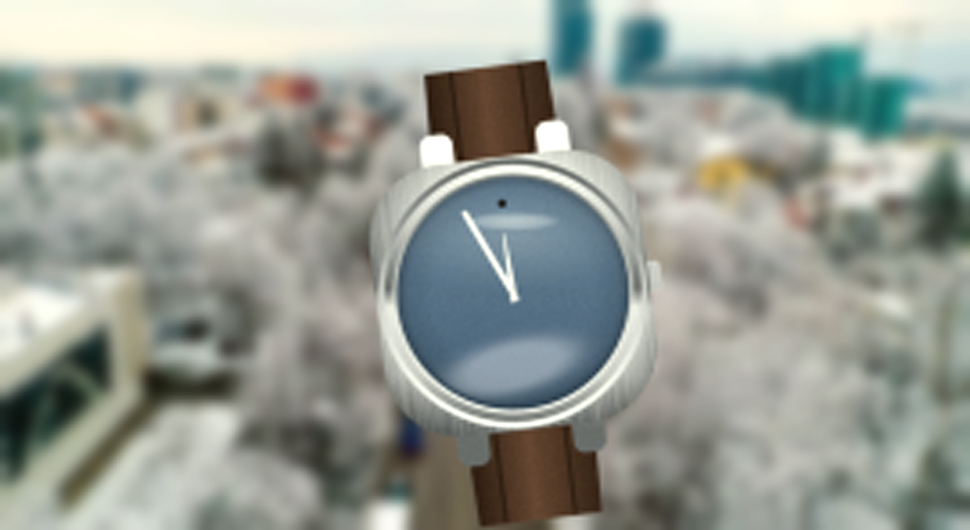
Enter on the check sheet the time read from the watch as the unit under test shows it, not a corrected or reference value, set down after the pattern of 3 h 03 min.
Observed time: 11 h 56 min
